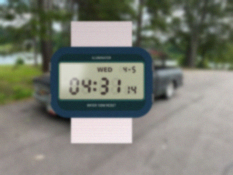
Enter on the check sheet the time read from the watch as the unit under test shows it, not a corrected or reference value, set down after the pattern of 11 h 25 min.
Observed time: 4 h 31 min
